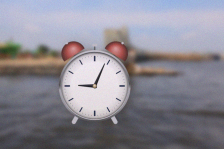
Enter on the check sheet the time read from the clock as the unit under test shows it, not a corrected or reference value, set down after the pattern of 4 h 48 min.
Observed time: 9 h 04 min
